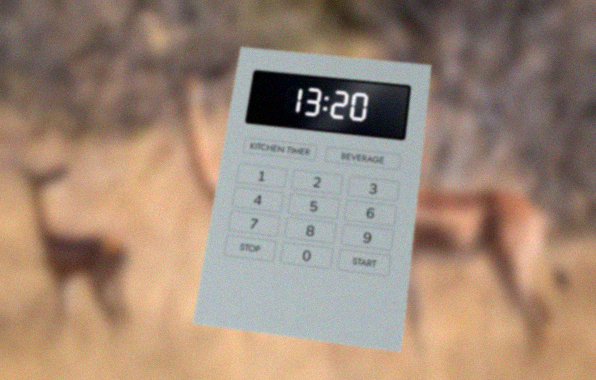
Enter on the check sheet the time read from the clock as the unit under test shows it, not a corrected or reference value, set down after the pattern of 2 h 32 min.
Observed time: 13 h 20 min
